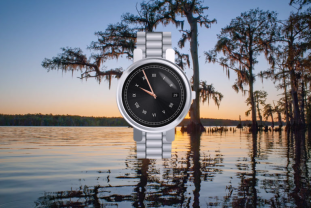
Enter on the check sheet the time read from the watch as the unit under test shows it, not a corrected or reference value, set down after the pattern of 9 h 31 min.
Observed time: 9 h 56 min
